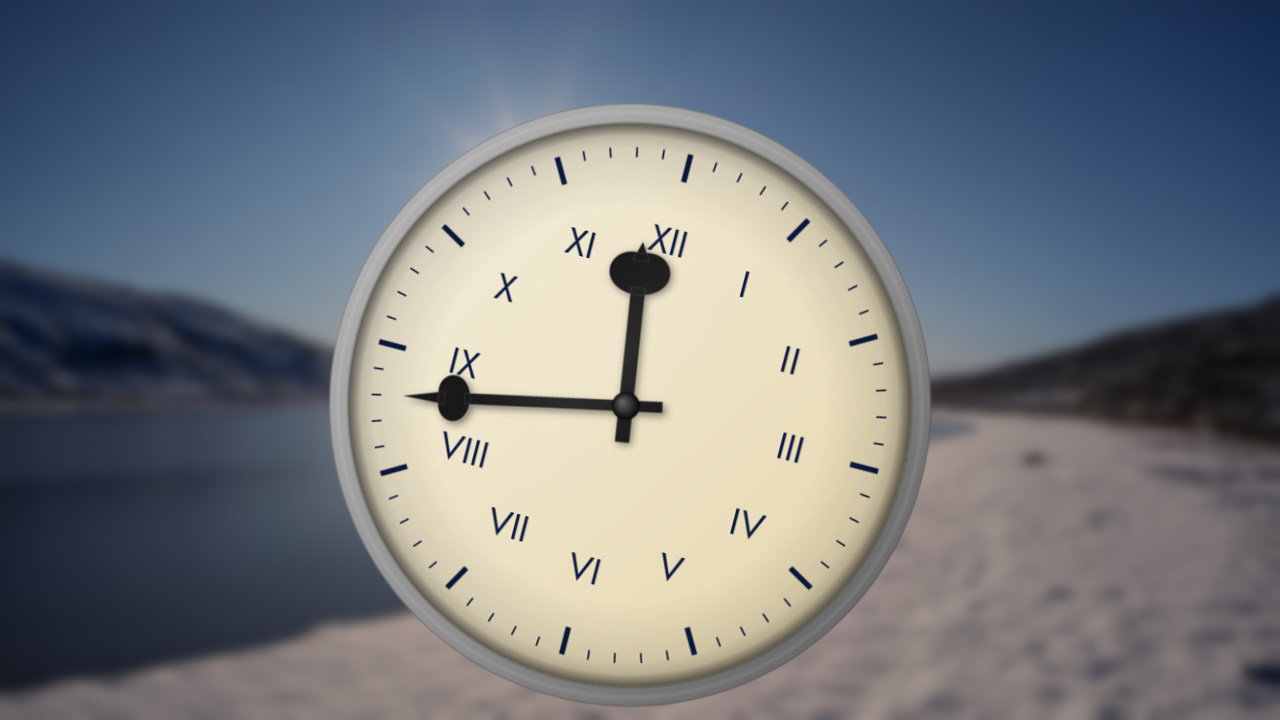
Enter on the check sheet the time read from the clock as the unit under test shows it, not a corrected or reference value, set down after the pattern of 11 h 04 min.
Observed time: 11 h 43 min
